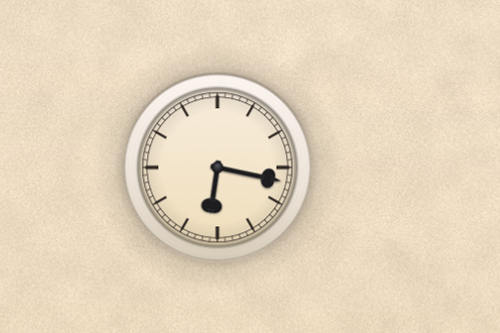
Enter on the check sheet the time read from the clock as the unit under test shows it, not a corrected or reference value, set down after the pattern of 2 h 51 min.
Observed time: 6 h 17 min
